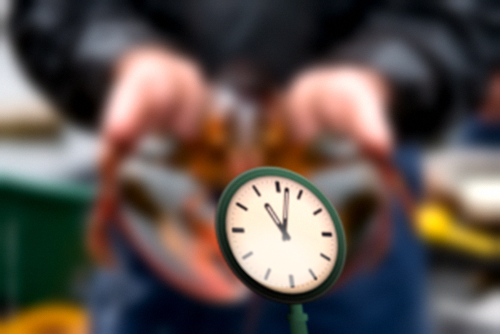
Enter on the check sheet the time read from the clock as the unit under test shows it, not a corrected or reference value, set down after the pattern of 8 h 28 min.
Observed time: 11 h 02 min
